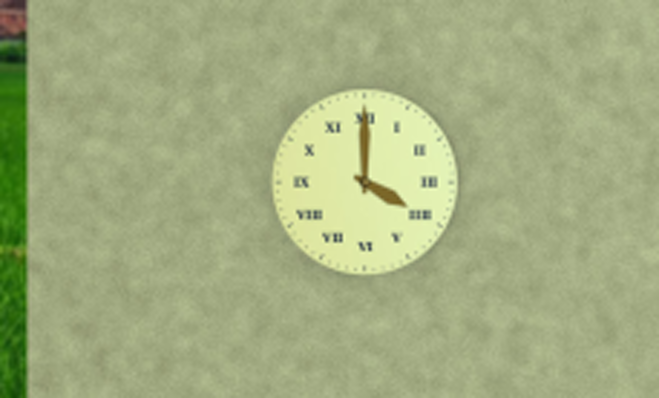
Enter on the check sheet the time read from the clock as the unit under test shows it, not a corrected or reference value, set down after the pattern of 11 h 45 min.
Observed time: 4 h 00 min
